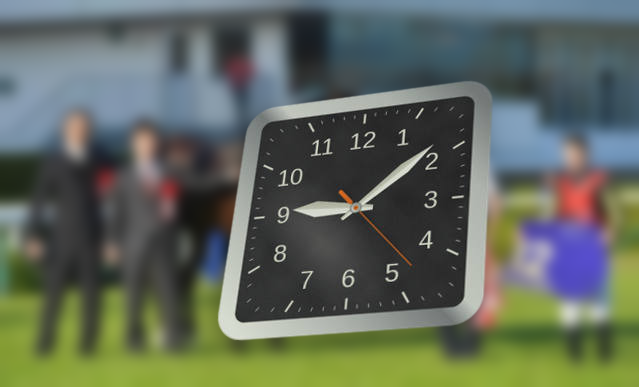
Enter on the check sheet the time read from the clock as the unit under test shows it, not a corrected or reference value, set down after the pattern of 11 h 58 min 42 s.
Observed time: 9 h 08 min 23 s
